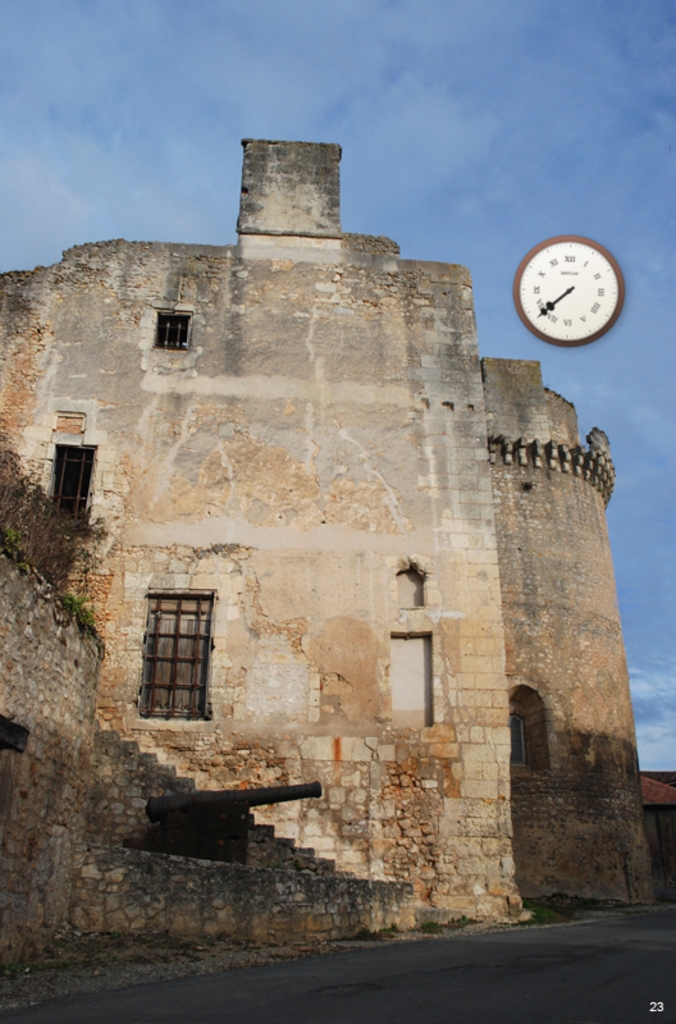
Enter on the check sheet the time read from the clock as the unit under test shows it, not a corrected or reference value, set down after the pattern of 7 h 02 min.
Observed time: 7 h 38 min
